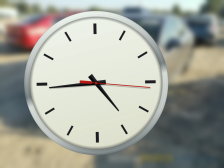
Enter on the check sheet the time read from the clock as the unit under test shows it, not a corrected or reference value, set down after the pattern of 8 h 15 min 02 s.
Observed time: 4 h 44 min 16 s
